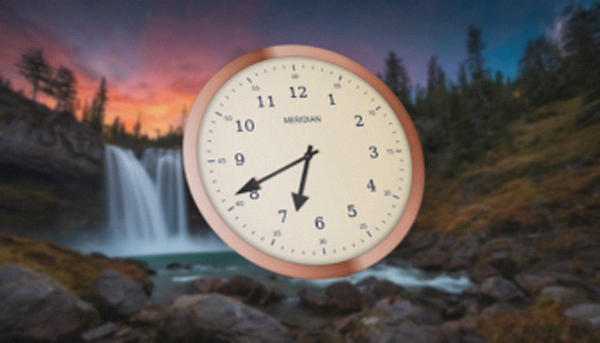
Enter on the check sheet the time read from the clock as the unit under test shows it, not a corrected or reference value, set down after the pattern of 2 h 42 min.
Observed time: 6 h 41 min
